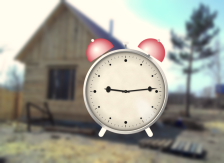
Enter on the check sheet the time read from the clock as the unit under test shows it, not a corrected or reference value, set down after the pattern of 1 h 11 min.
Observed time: 9 h 14 min
